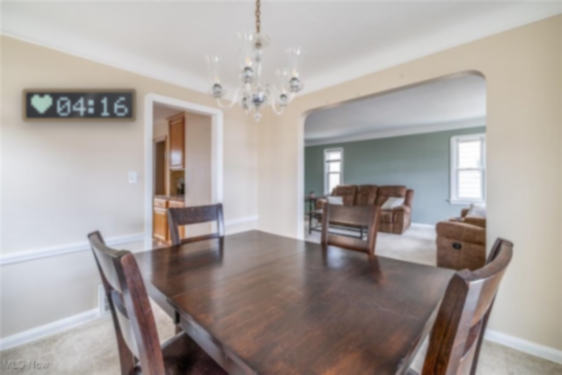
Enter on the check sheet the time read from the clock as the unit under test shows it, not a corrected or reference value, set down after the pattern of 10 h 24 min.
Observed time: 4 h 16 min
